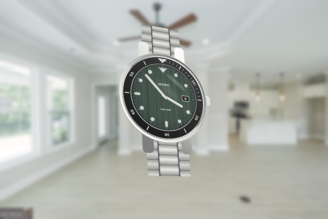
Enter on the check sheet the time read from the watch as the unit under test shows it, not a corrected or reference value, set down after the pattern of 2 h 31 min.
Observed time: 3 h 53 min
